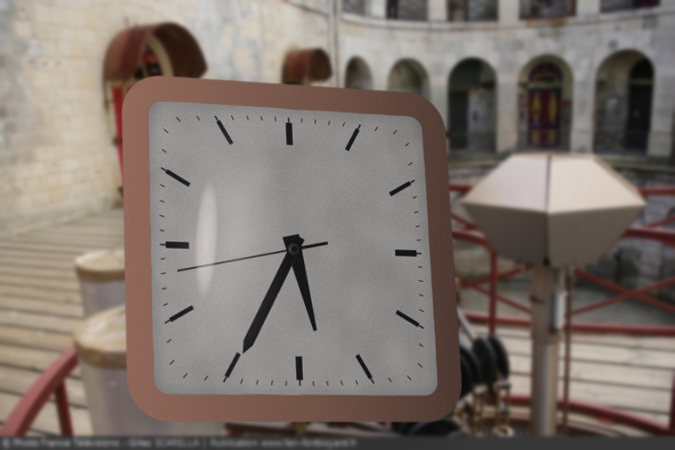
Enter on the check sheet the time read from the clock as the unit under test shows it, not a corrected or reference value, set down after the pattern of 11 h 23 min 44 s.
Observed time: 5 h 34 min 43 s
